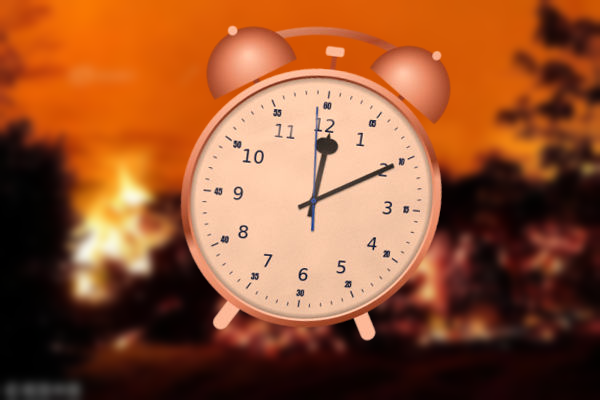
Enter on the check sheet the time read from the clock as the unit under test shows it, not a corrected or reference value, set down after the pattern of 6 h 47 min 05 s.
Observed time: 12 h 09 min 59 s
